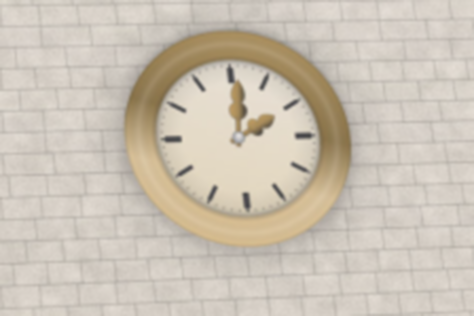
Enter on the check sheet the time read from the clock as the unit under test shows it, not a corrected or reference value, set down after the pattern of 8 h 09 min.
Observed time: 2 h 01 min
